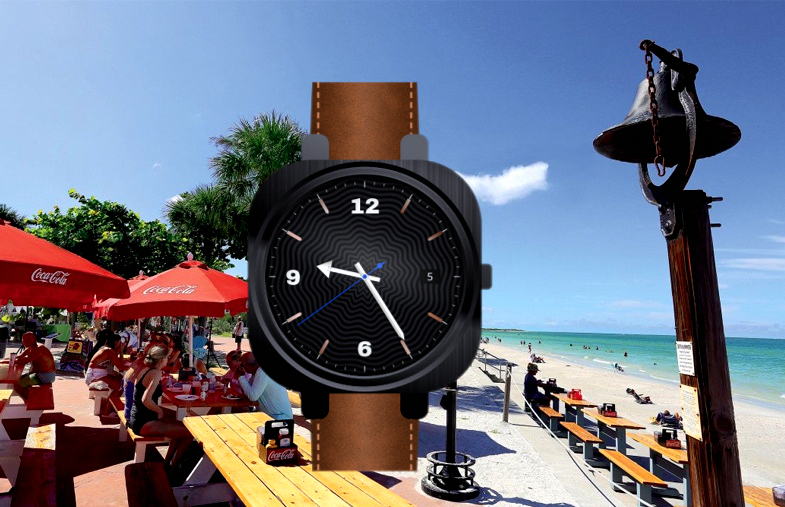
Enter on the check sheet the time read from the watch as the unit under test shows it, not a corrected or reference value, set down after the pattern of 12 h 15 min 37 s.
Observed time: 9 h 24 min 39 s
